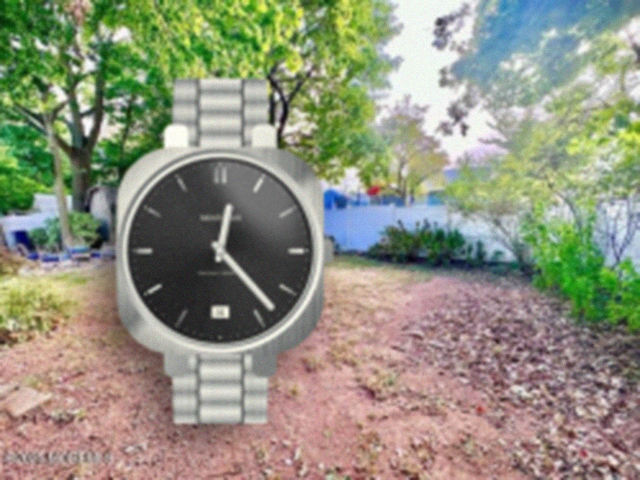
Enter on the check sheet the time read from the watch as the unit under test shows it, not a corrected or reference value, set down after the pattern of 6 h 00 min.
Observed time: 12 h 23 min
